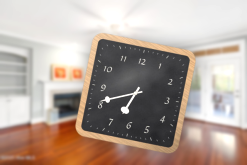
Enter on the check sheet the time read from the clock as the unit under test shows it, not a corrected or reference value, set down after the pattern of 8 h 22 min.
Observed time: 6 h 41 min
